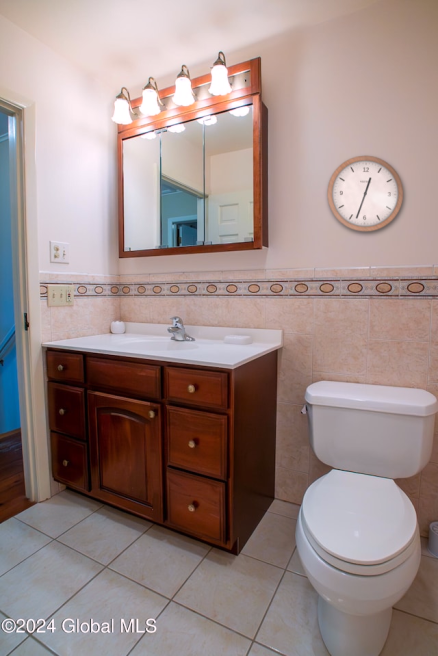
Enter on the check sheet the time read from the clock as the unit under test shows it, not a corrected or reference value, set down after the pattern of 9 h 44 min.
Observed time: 12 h 33 min
